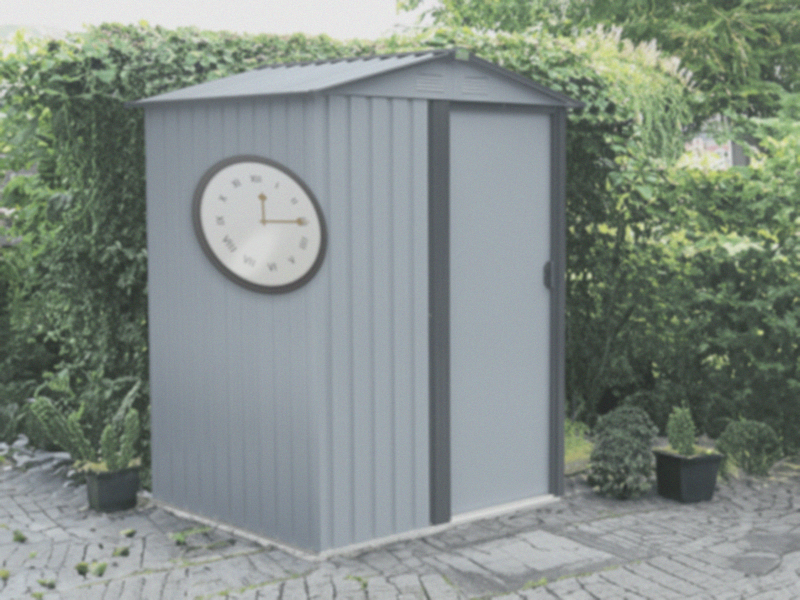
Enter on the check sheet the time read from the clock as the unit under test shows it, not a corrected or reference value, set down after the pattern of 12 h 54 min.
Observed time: 12 h 15 min
